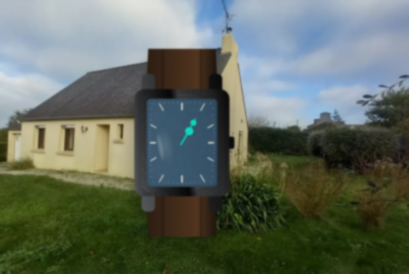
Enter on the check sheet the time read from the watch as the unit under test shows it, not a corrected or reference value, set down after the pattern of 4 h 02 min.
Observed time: 1 h 05 min
